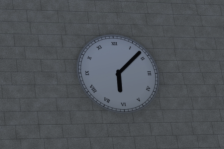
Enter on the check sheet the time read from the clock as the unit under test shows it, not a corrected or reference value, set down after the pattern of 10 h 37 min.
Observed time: 6 h 08 min
